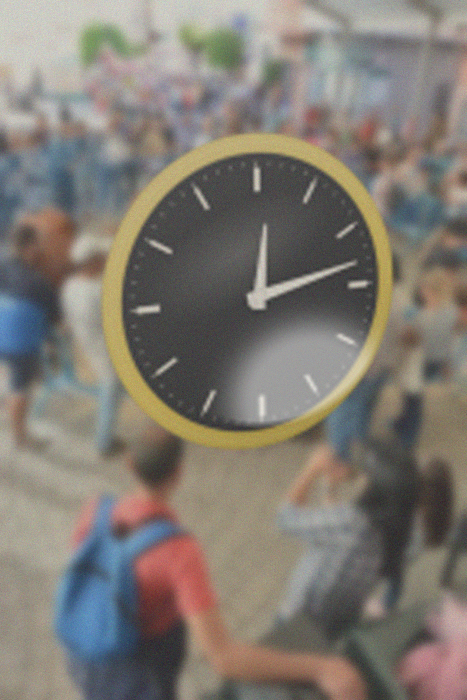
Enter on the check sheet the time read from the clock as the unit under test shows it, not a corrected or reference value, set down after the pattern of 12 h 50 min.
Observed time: 12 h 13 min
